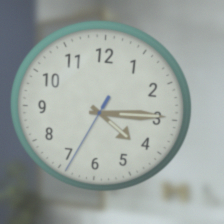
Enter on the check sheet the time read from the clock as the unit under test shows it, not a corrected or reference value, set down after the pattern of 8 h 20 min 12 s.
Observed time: 4 h 14 min 34 s
